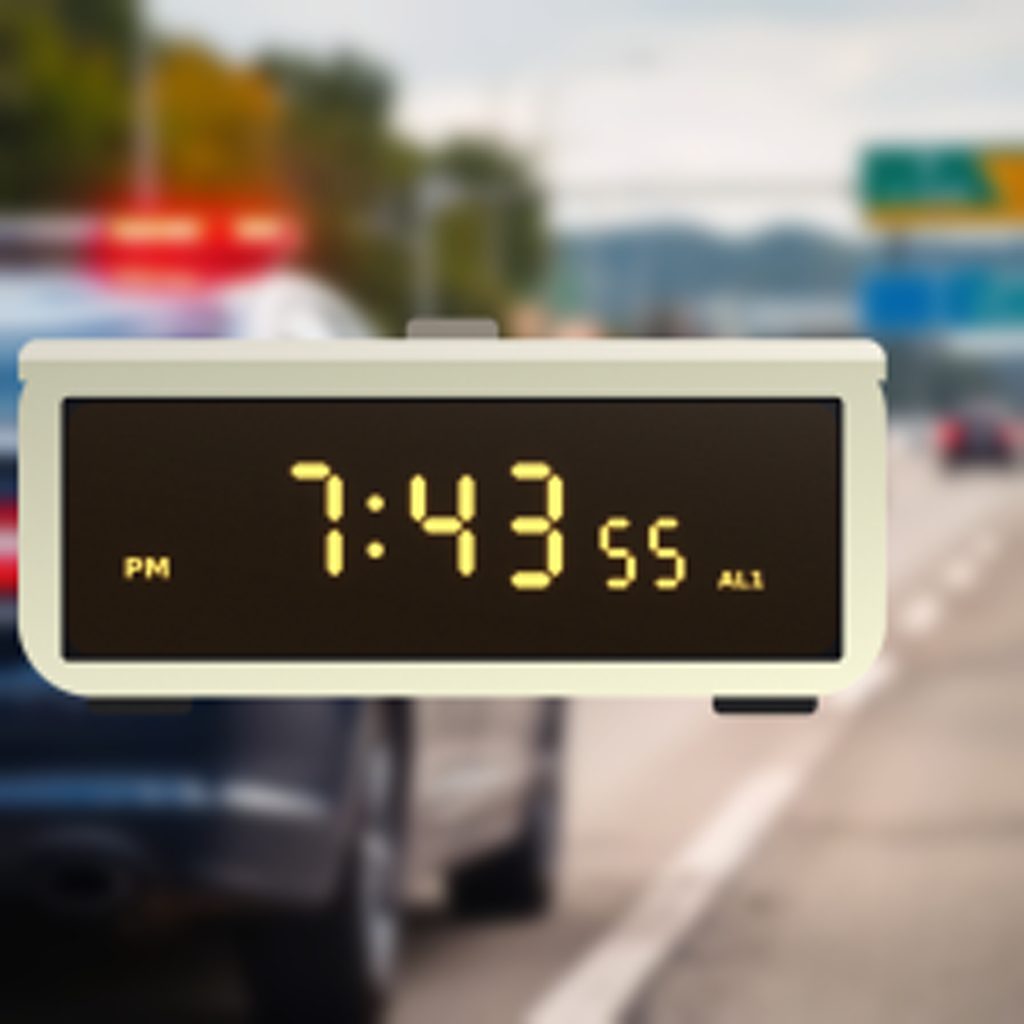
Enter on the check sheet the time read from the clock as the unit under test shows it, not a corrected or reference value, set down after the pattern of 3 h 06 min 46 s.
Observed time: 7 h 43 min 55 s
